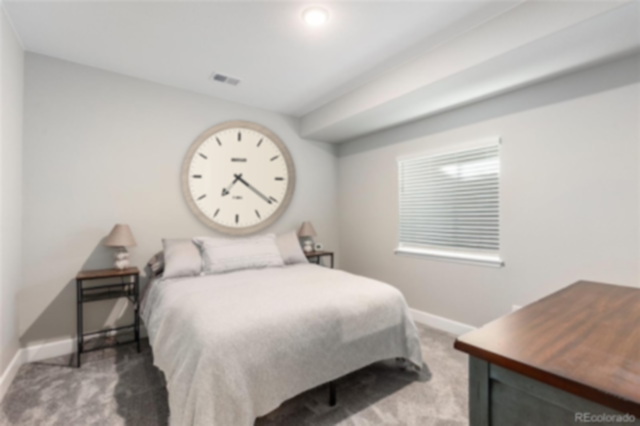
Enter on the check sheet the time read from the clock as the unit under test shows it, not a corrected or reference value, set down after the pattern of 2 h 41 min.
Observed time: 7 h 21 min
